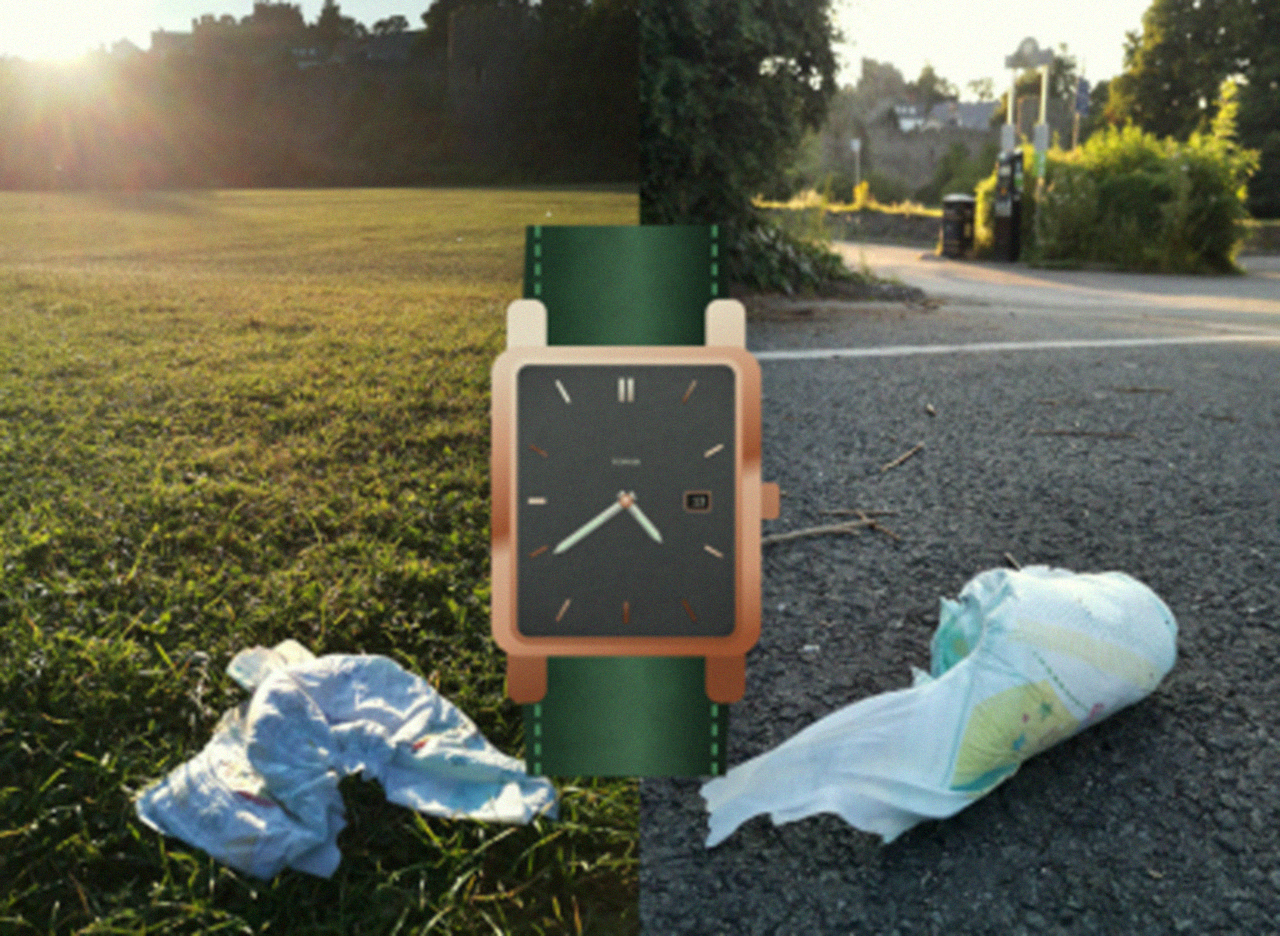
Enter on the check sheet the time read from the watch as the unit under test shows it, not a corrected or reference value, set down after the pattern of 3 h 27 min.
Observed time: 4 h 39 min
